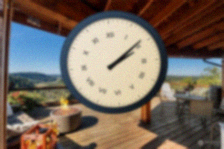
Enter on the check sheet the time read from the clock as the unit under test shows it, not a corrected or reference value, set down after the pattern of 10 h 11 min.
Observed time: 2 h 09 min
